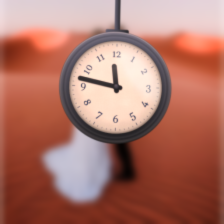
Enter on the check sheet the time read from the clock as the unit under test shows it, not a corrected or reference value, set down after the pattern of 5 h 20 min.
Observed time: 11 h 47 min
